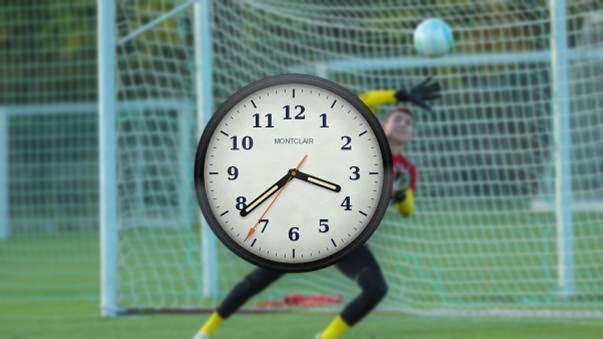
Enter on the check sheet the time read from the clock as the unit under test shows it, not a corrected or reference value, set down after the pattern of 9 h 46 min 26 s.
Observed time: 3 h 38 min 36 s
